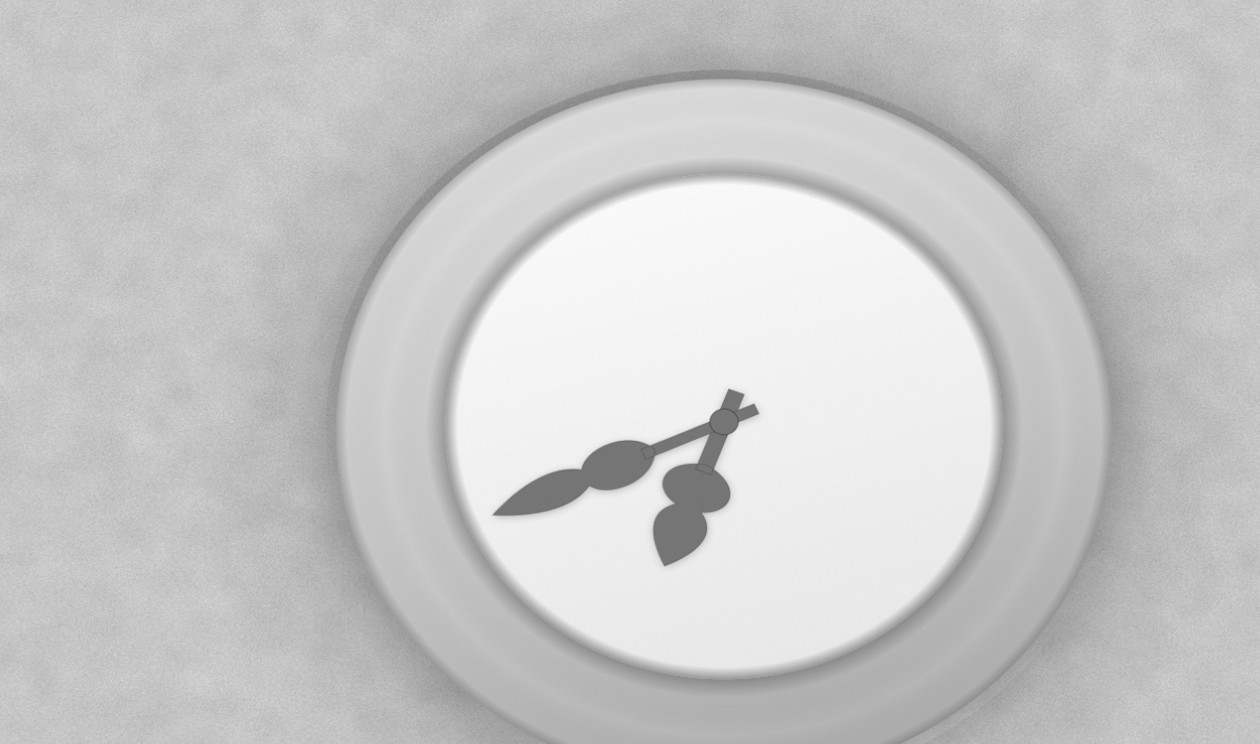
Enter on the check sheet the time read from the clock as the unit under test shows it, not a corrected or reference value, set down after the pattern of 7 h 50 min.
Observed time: 6 h 41 min
